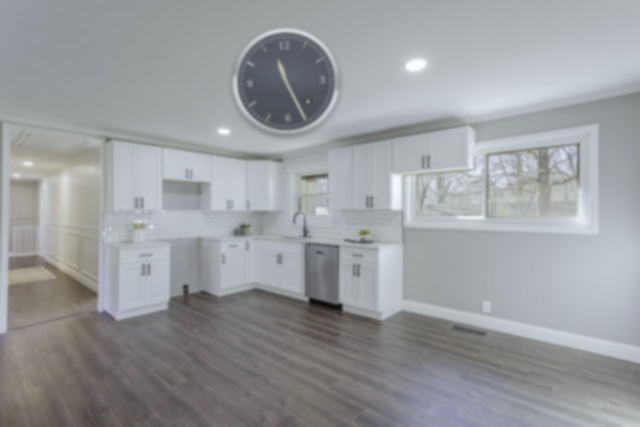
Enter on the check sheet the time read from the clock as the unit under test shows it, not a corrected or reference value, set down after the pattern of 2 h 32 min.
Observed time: 11 h 26 min
